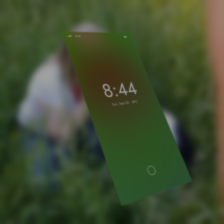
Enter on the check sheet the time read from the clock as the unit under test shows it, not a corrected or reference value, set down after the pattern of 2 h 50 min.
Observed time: 8 h 44 min
